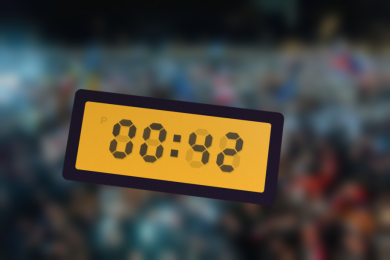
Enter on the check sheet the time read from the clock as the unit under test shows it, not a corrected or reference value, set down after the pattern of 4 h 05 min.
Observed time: 0 h 42 min
